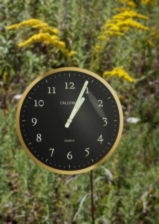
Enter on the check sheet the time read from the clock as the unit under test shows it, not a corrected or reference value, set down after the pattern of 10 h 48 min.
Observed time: 1 h 04 min
